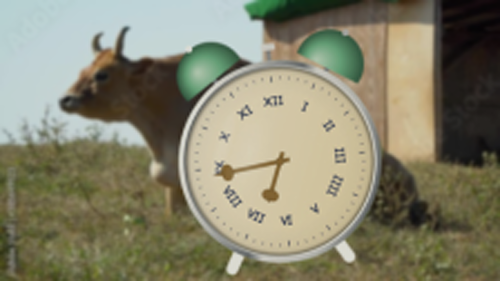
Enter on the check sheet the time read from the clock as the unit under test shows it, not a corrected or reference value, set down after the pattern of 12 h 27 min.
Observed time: 6 h 44 min
